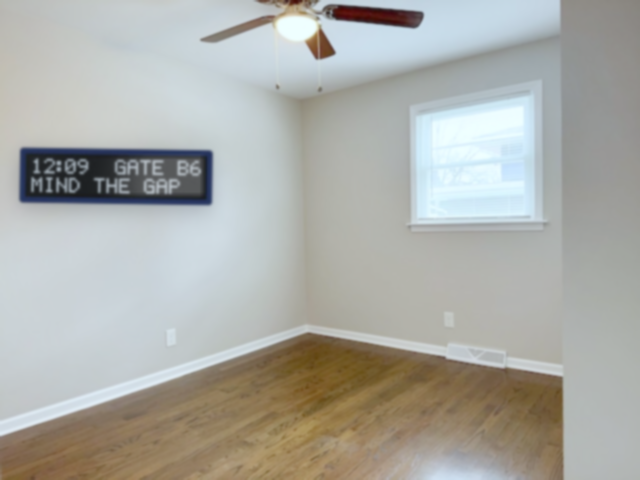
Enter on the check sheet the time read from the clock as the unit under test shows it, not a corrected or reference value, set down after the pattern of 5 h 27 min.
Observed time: 12 h 09 min
